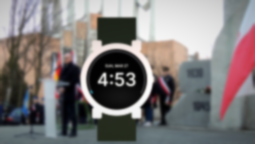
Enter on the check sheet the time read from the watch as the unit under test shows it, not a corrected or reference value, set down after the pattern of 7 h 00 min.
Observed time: 4 h 53 min
